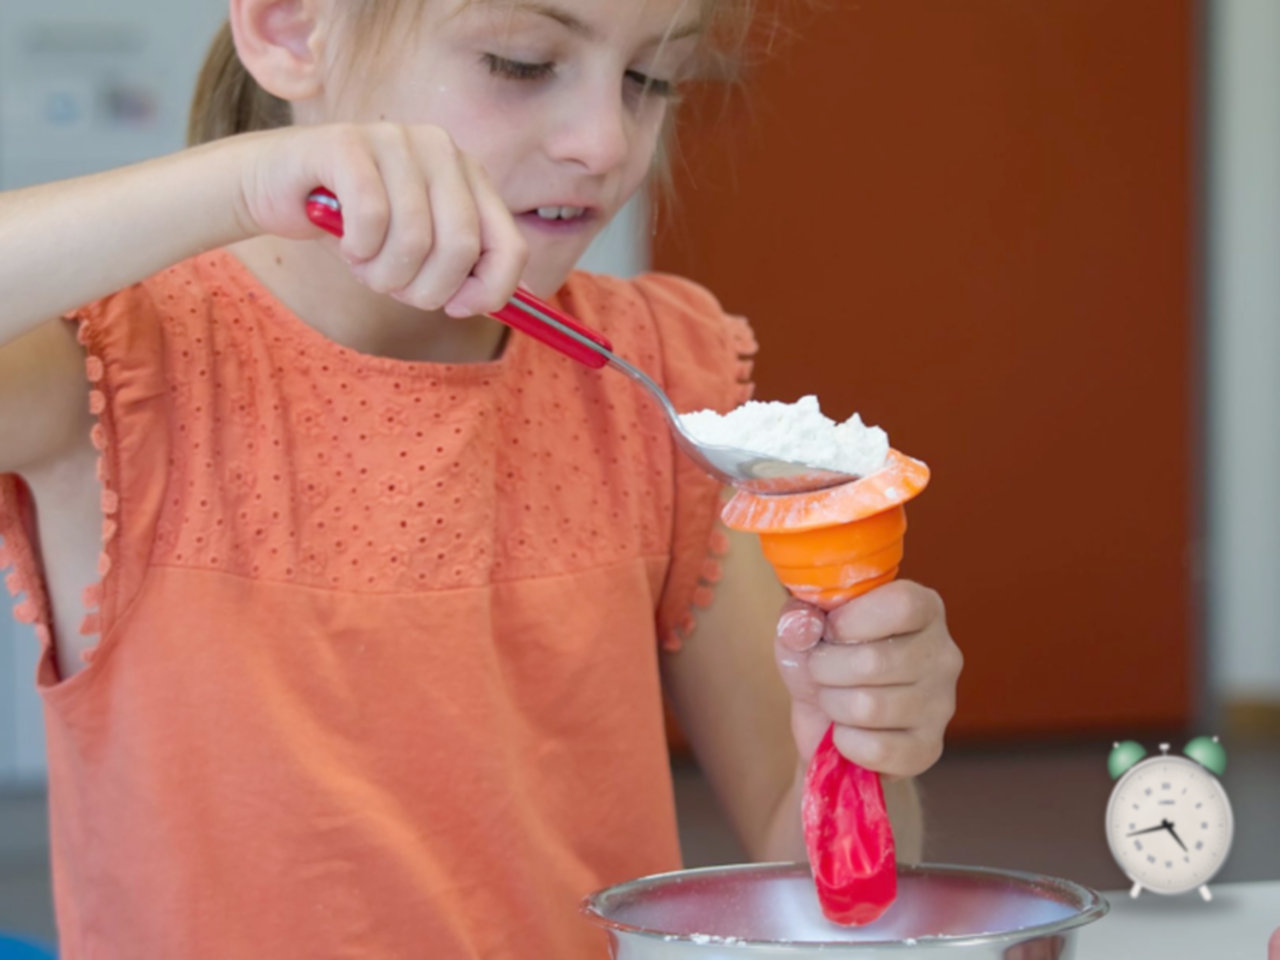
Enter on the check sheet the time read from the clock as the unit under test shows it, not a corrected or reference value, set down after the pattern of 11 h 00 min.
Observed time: 4 h 43 min
